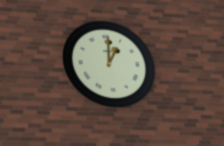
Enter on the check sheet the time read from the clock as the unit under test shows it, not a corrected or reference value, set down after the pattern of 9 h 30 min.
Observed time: 1 h 01 min
